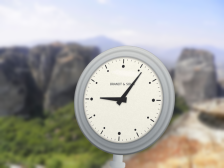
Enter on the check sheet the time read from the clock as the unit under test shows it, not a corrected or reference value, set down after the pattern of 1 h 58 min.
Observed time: 9 h 06 min
